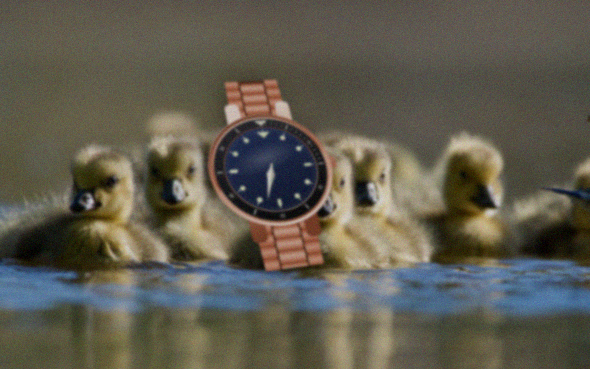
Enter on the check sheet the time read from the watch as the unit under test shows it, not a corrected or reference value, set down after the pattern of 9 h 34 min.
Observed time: 6 h 33 min
